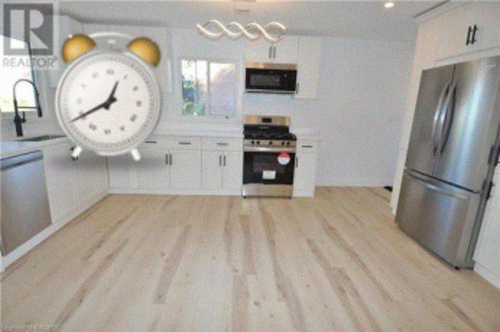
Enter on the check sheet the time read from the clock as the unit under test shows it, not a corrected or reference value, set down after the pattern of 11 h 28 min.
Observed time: 12 h 40 min
